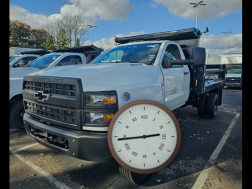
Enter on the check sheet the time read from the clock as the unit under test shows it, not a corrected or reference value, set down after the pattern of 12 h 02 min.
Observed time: 2 h 44 min
